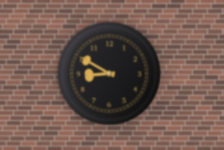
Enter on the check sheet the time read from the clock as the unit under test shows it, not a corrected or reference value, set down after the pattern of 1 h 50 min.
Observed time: 8 h 50 min
